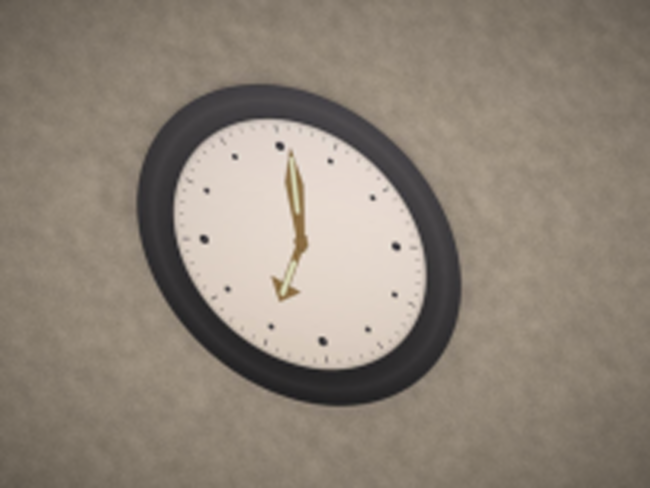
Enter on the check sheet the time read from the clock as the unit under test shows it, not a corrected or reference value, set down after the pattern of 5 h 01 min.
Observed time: 7 h 01 min
